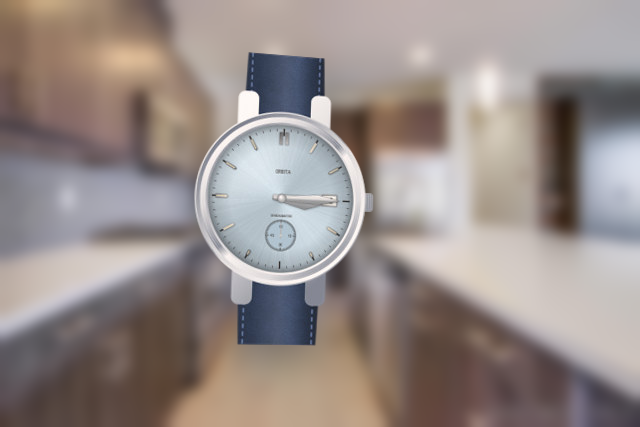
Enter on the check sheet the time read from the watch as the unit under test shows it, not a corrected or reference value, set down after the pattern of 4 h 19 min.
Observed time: 3 h 15 min
